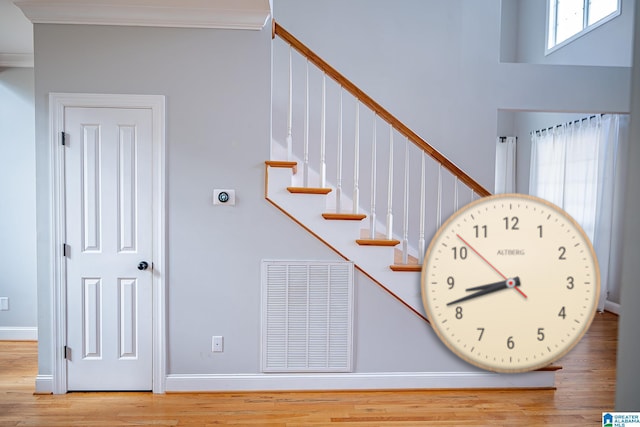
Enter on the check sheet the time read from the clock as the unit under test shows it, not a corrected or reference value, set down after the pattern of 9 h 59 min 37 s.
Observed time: 8 h 41 min 52 s
